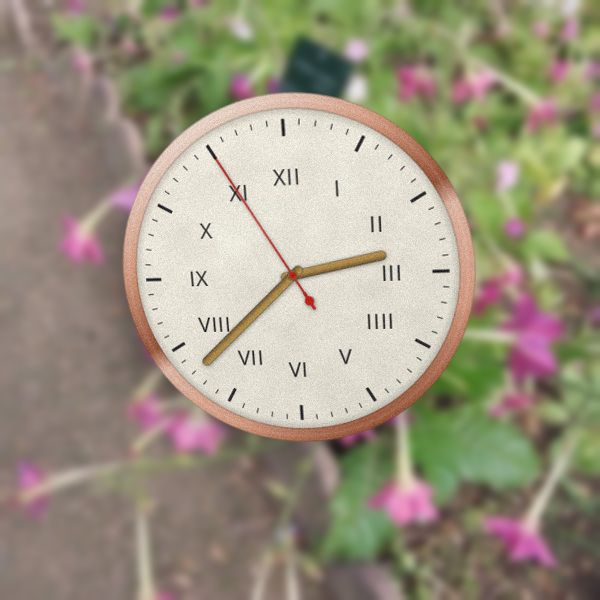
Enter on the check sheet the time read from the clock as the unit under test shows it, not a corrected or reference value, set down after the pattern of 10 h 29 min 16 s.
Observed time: 2 h 37 min 55 s
